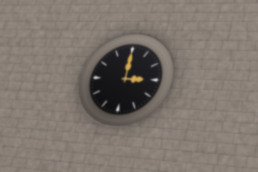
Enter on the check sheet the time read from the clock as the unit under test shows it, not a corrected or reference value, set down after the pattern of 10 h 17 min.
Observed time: 3 h 00 min
